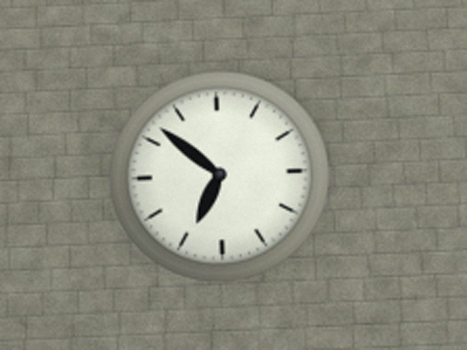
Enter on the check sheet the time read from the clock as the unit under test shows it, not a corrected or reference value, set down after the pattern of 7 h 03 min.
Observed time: 6 h 52 min
